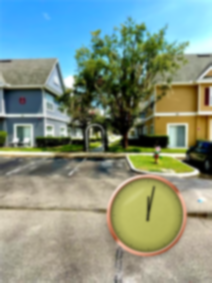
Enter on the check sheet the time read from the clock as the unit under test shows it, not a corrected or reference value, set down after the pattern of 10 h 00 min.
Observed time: 12 h 02 min
